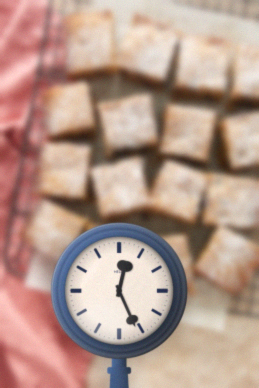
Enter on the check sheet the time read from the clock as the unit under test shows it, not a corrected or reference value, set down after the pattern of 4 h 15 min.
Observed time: 12 h 26 min
